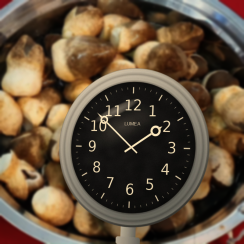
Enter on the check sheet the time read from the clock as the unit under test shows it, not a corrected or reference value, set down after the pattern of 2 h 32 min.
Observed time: 1 h 52 min
